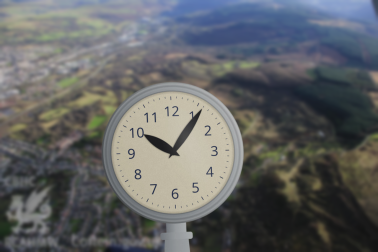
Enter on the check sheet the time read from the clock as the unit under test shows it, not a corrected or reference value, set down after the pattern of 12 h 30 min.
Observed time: 10 h 06 min
